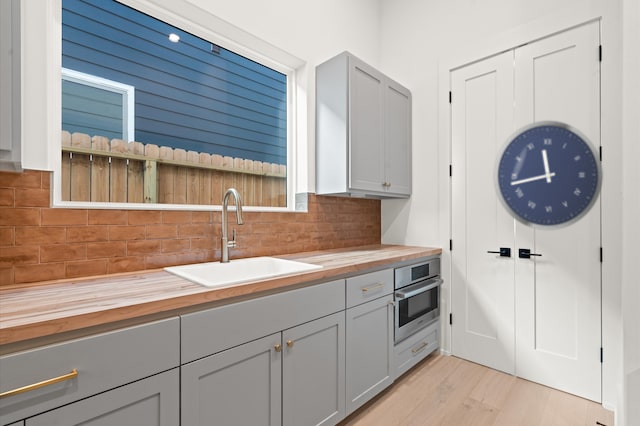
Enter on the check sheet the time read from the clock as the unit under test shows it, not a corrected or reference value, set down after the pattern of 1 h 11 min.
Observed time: 11 h 43 min
